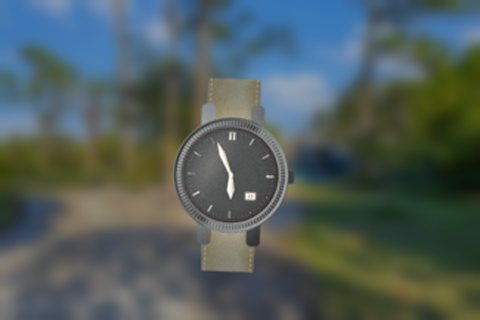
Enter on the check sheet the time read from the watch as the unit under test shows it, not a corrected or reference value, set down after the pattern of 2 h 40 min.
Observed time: 5 h 56 min
